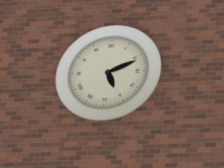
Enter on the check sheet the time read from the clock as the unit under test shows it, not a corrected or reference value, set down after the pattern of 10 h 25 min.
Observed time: 5 h 11 min
